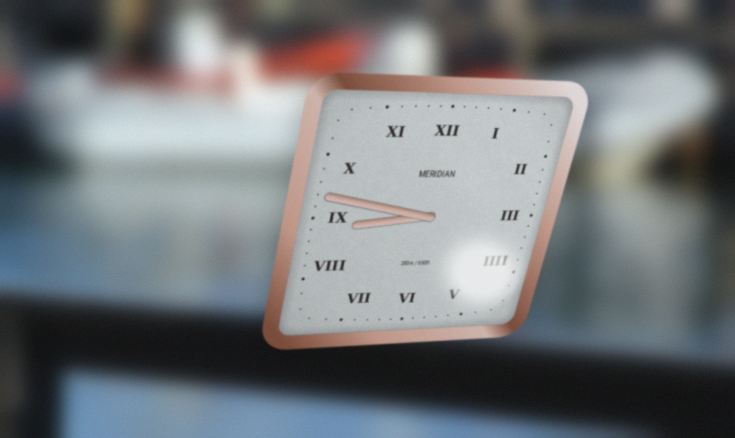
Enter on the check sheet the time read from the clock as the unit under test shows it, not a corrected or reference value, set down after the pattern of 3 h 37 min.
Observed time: 8 h 47 min
